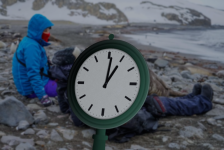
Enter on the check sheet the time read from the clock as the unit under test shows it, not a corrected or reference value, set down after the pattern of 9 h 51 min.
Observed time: 1 h 01 min
